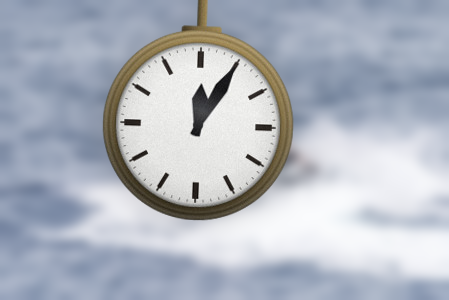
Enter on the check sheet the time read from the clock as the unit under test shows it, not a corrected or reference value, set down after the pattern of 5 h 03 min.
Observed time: 12 h 05 min
